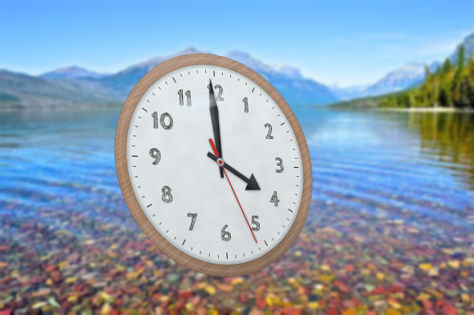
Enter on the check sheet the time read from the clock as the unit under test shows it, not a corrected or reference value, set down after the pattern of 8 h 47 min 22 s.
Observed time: 3 h 59 min 26 s
